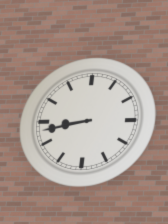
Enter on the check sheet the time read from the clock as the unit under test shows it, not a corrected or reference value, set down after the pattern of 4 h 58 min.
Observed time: 8 h 43 min
